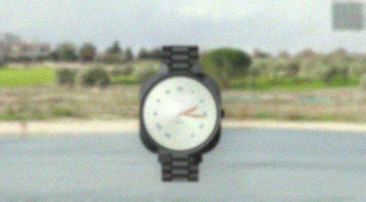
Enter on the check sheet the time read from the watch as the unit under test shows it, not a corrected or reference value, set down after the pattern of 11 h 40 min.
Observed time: 2 h 16 min
